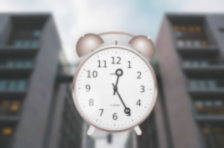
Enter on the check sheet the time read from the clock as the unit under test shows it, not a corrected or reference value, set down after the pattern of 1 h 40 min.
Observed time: 12 h 25 min
